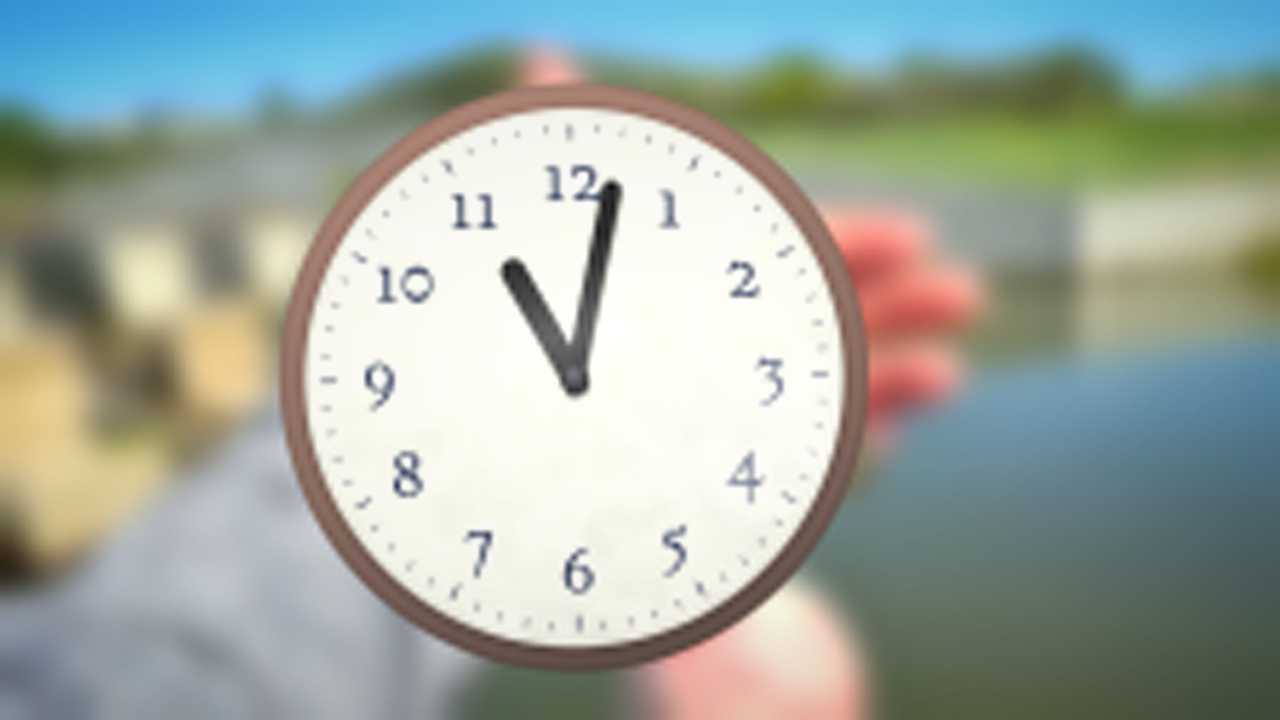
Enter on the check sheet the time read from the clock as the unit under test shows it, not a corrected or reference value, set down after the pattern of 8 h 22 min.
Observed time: 11 h 02 min
